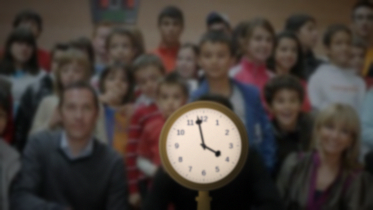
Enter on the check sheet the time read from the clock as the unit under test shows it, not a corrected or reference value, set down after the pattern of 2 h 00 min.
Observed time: 3 h 58 min
